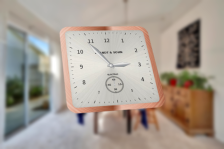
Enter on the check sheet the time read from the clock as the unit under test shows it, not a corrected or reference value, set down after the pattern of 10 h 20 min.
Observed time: 2 h 54 min
